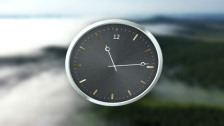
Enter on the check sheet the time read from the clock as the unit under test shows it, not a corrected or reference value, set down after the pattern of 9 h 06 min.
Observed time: 11 h 14 min
